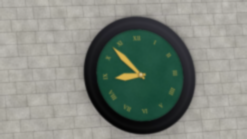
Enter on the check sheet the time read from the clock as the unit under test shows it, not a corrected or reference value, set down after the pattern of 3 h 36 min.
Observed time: 8 h 53 min
